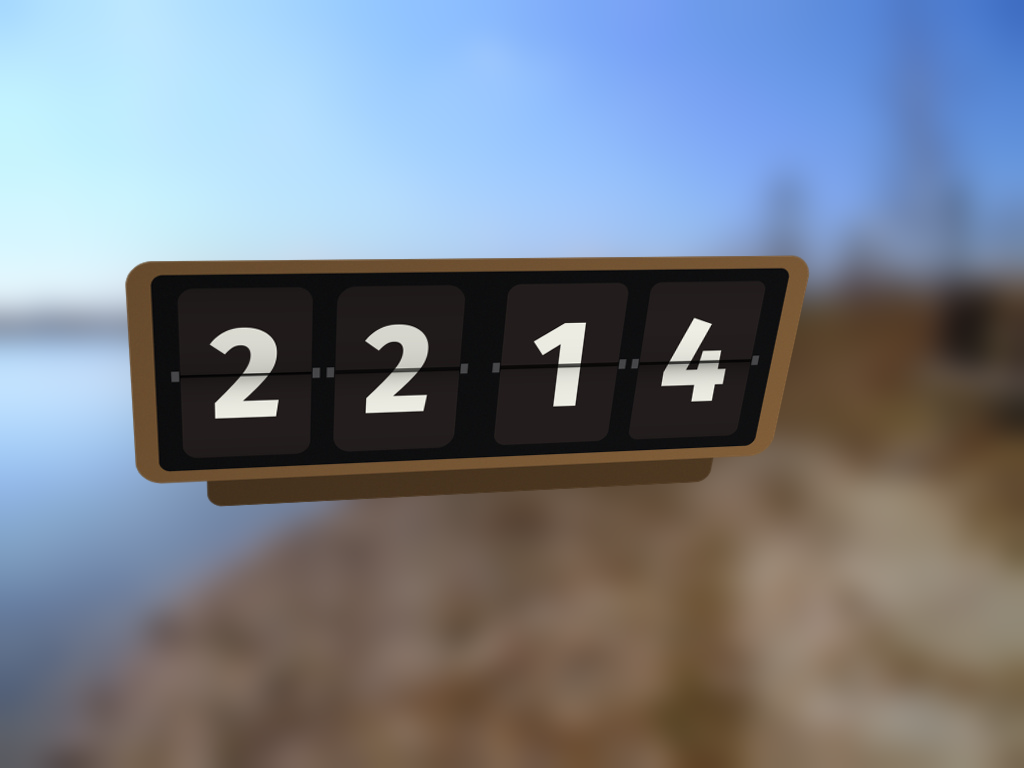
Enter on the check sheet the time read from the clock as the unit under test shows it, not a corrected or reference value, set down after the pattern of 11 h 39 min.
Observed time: 22 h 14 min
